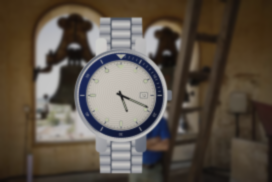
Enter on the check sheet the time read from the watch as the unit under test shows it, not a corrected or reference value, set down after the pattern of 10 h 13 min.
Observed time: 5 h 19 min
